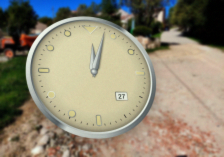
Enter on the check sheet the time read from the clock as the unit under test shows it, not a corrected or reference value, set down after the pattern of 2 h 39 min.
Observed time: 12 h 03 min
